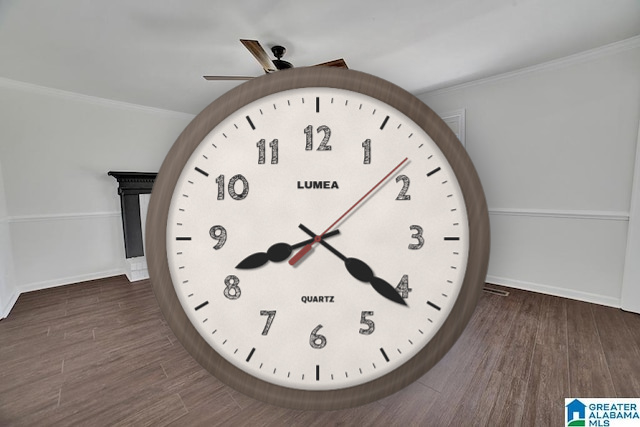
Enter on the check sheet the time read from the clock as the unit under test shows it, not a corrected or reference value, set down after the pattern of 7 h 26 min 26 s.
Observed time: 8 h 21 min 08 s
